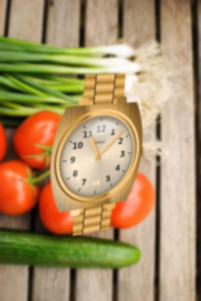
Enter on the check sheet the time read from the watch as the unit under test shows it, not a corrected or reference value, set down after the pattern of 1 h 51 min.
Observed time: 11 h 08 min
